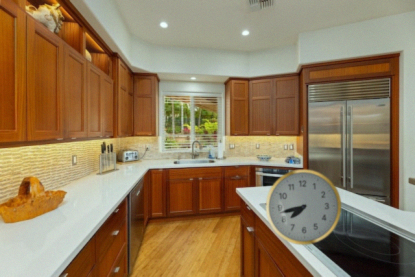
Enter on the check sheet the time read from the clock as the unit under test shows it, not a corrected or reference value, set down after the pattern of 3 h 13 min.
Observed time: 7 h 43 min
